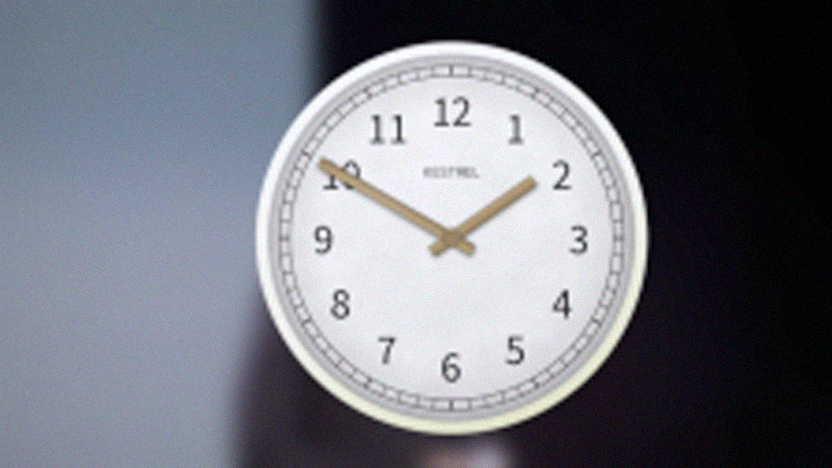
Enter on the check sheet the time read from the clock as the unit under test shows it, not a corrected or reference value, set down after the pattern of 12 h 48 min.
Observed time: 1 h 50 min
